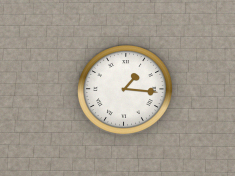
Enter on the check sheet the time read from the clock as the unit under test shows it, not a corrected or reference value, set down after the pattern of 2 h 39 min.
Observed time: 1 h 16 min
